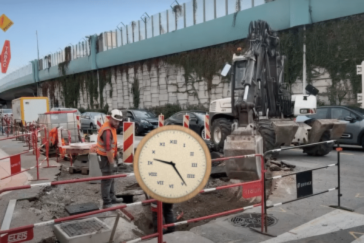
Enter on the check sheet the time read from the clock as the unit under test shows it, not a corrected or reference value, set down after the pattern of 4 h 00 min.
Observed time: 9 h 24 min
